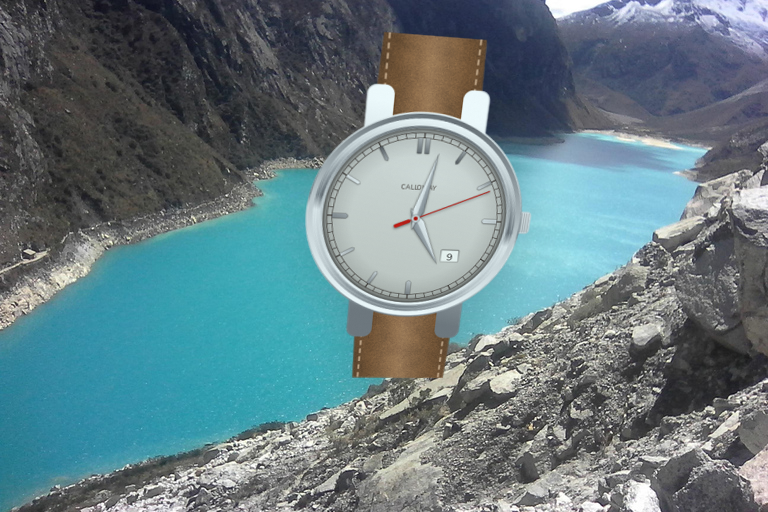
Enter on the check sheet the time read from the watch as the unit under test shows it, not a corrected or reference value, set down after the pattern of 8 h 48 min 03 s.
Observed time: 5 h 02 min 11 s
